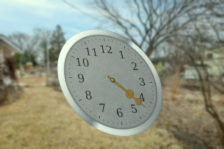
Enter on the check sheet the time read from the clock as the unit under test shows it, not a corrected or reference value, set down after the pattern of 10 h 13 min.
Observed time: 4 h 22 min
